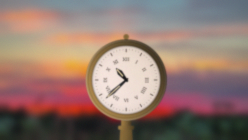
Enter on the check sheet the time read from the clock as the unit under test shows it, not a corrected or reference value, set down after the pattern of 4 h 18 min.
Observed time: 10 h 38 min
